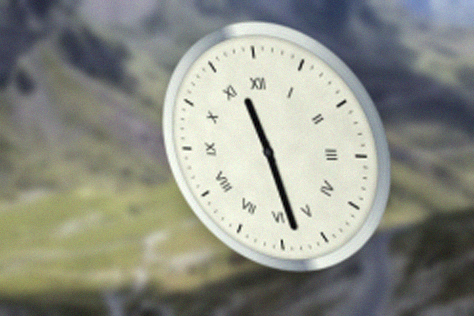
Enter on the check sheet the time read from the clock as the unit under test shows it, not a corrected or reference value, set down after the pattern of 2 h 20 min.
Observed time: 11 h 28 min
